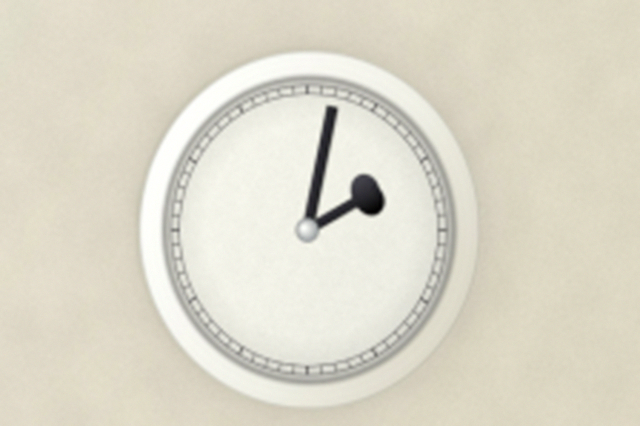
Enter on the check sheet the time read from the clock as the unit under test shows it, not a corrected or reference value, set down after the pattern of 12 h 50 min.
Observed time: 2 h 02 min
